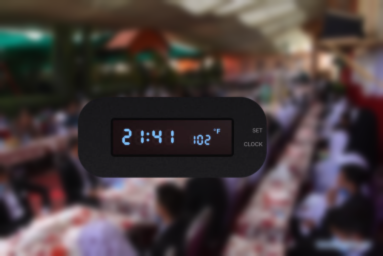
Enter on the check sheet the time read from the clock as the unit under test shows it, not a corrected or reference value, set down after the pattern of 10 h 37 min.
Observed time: 21 h 41 min
